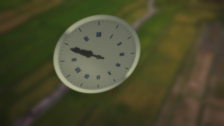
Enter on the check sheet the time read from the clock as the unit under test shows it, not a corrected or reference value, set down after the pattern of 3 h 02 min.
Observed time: 9 h 49 min
